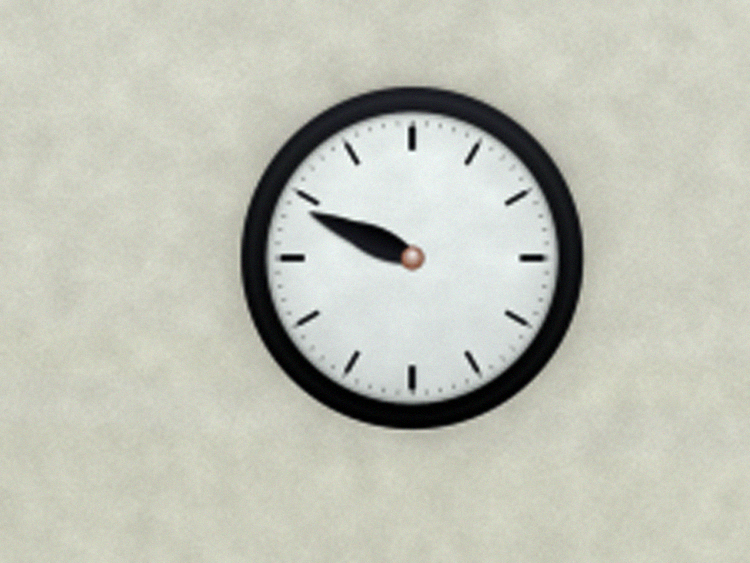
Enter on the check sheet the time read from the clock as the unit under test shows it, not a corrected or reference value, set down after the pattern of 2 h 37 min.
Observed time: 9 h 49 min
